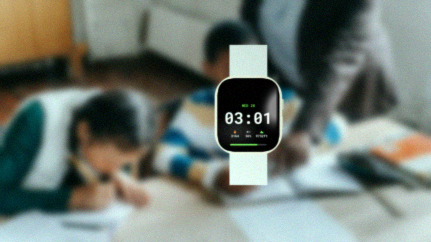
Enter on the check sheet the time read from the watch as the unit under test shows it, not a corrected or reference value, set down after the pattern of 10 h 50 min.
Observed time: 3 h 01 min
